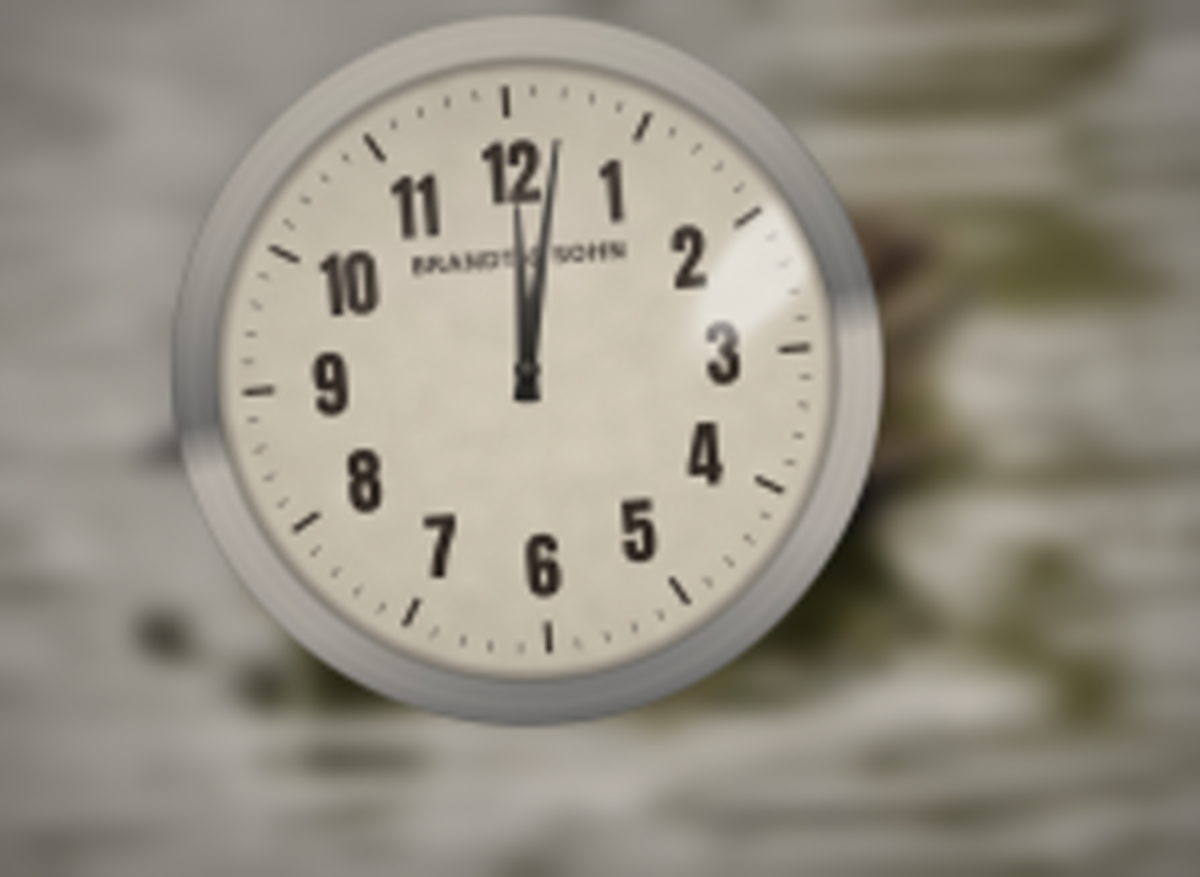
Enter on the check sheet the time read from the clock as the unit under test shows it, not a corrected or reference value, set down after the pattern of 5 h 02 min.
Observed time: 12 h 02 min
